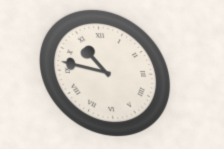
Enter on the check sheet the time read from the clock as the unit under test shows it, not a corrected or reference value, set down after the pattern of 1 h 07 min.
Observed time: 10 h 47 min
